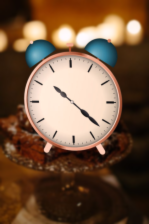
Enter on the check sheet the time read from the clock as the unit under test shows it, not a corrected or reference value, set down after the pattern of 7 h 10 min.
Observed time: 10 h 22 min
